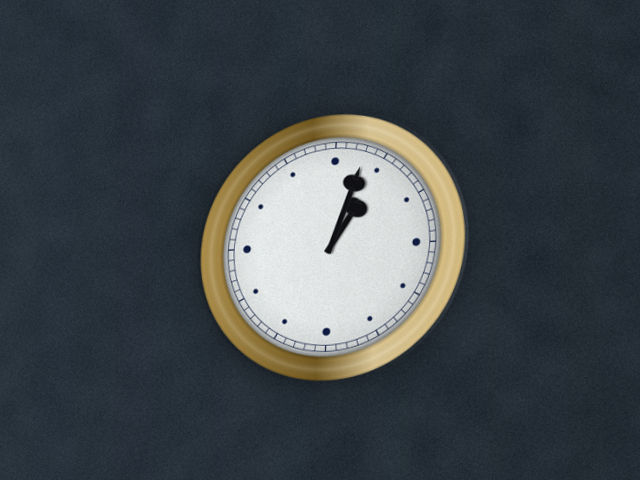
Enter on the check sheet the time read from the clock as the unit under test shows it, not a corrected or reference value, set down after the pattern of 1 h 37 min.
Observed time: 1 h 03 min
